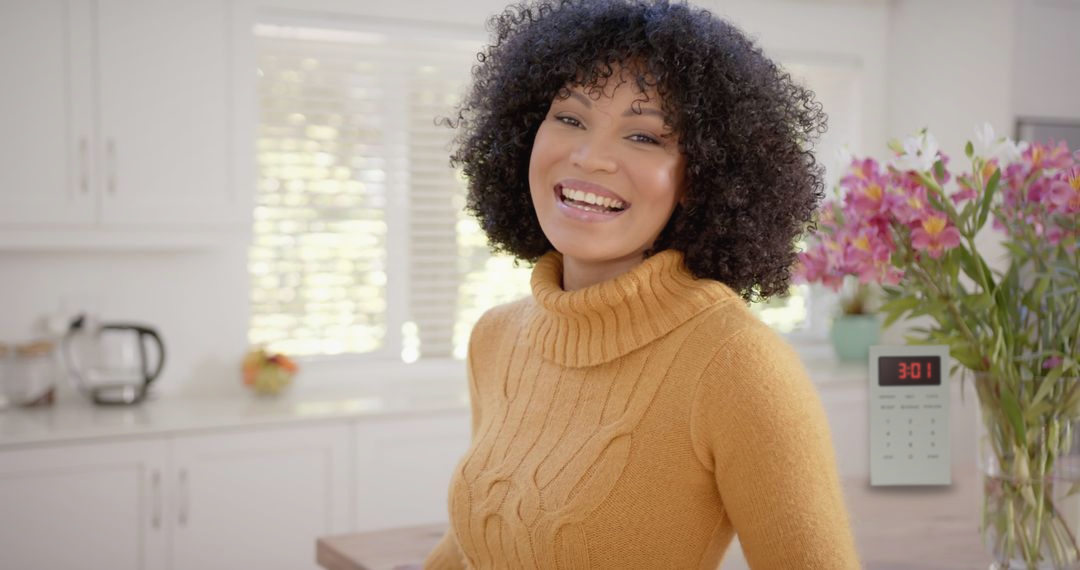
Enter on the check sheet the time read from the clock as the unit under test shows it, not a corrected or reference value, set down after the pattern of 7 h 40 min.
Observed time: 3 h 01 min
